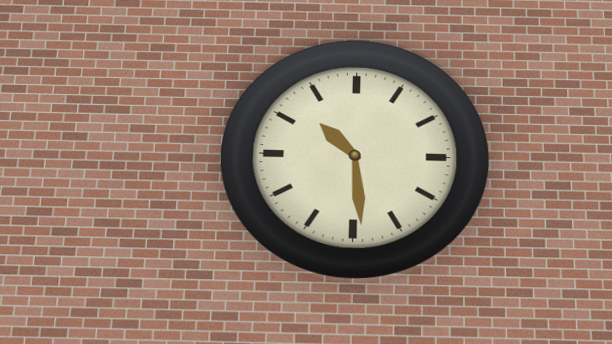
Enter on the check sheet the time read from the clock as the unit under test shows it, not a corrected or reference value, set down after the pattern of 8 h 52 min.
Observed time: 10 h 29 min
